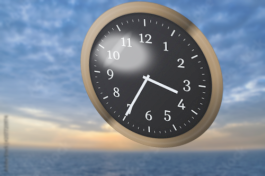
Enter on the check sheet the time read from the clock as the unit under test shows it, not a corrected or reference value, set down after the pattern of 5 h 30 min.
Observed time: 3 h 35 min
